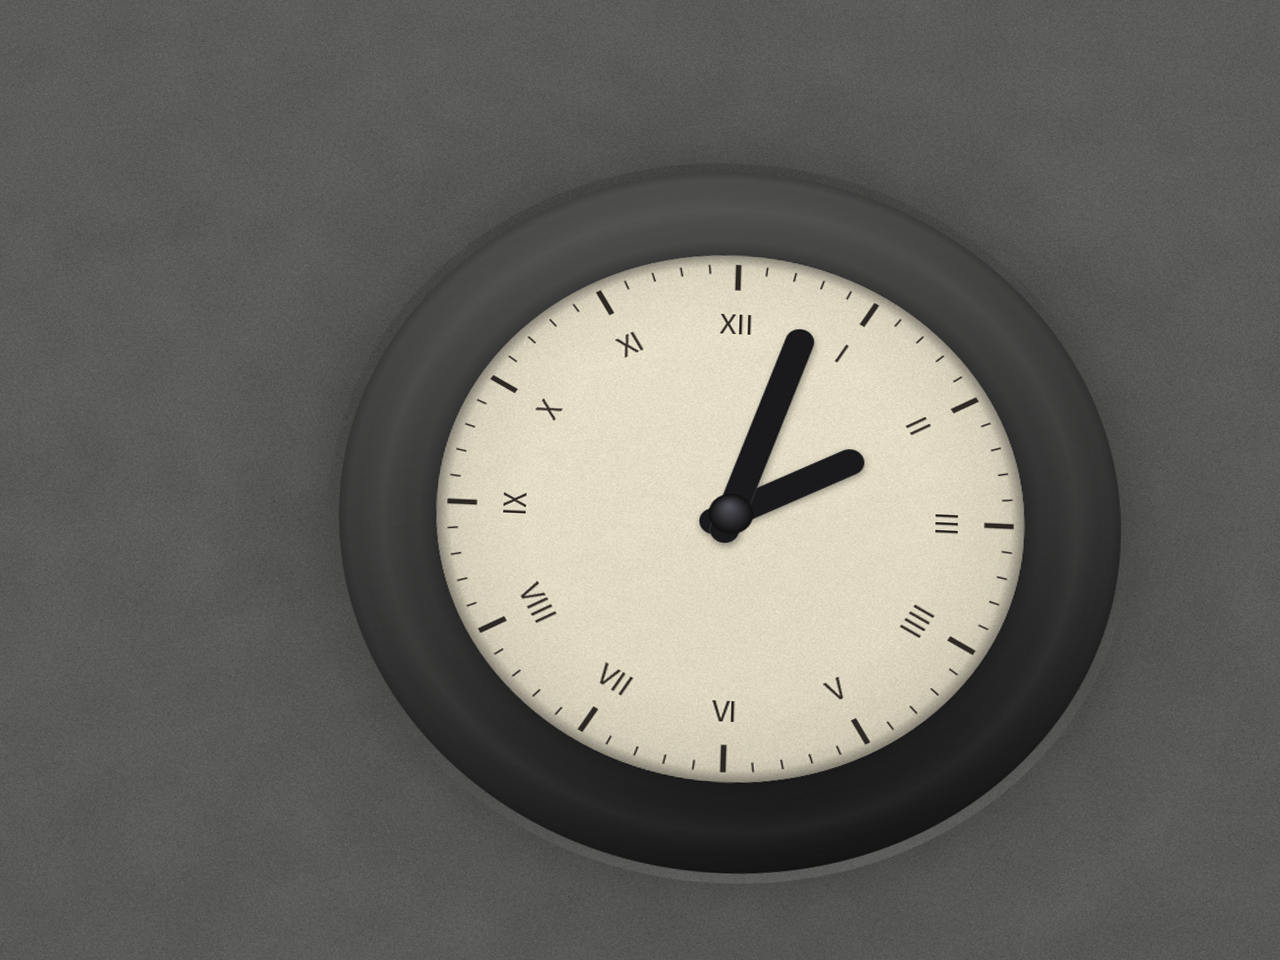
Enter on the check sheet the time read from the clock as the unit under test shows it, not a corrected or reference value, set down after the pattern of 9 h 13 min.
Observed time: 2 h 03 min
